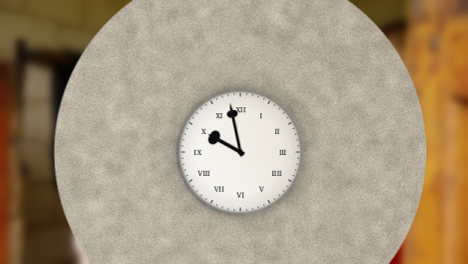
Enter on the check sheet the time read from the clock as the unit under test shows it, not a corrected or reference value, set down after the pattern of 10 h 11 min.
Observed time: 9 h 58 min
